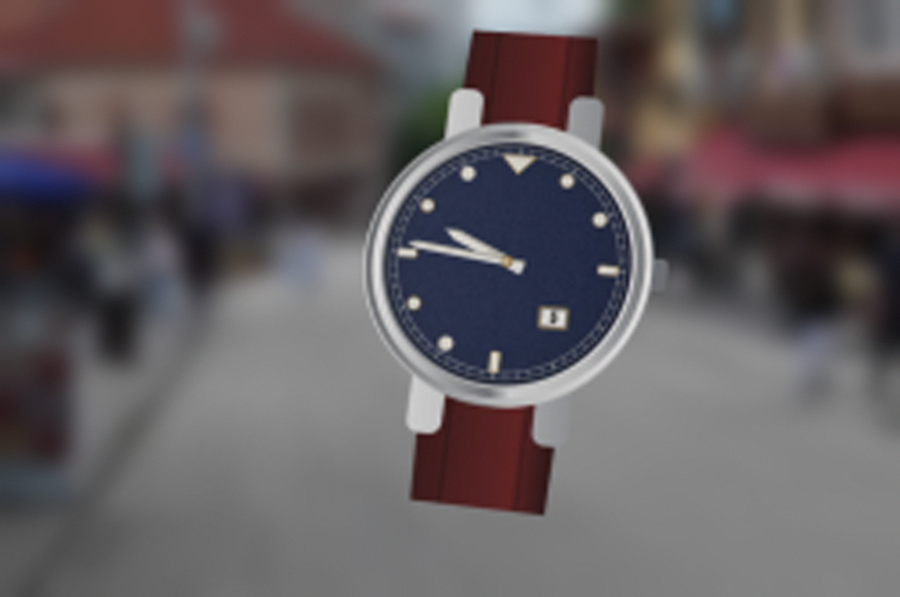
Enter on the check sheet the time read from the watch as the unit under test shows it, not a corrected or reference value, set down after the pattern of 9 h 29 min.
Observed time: 9 h 46 min
